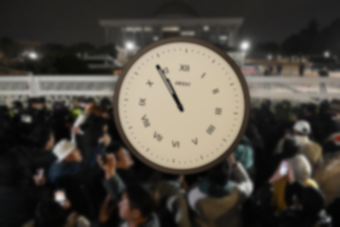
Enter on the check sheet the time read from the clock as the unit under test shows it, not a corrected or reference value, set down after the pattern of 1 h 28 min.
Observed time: 10 h 54 min
